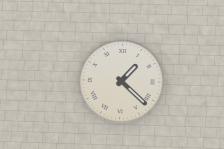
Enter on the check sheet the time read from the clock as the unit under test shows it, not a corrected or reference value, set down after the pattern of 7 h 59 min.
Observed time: 1 h 22 min
